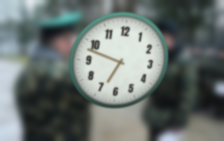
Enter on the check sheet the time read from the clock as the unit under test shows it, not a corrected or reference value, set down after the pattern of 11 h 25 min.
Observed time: 6 h 48 min
